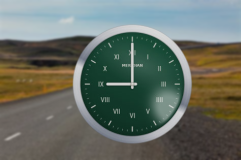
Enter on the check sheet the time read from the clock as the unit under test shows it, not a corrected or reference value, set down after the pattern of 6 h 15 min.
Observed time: 9 h 00 min
